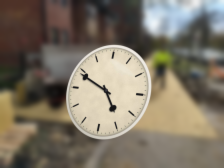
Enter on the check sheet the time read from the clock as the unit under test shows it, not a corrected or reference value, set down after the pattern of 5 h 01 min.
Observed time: 4 h 49 min
